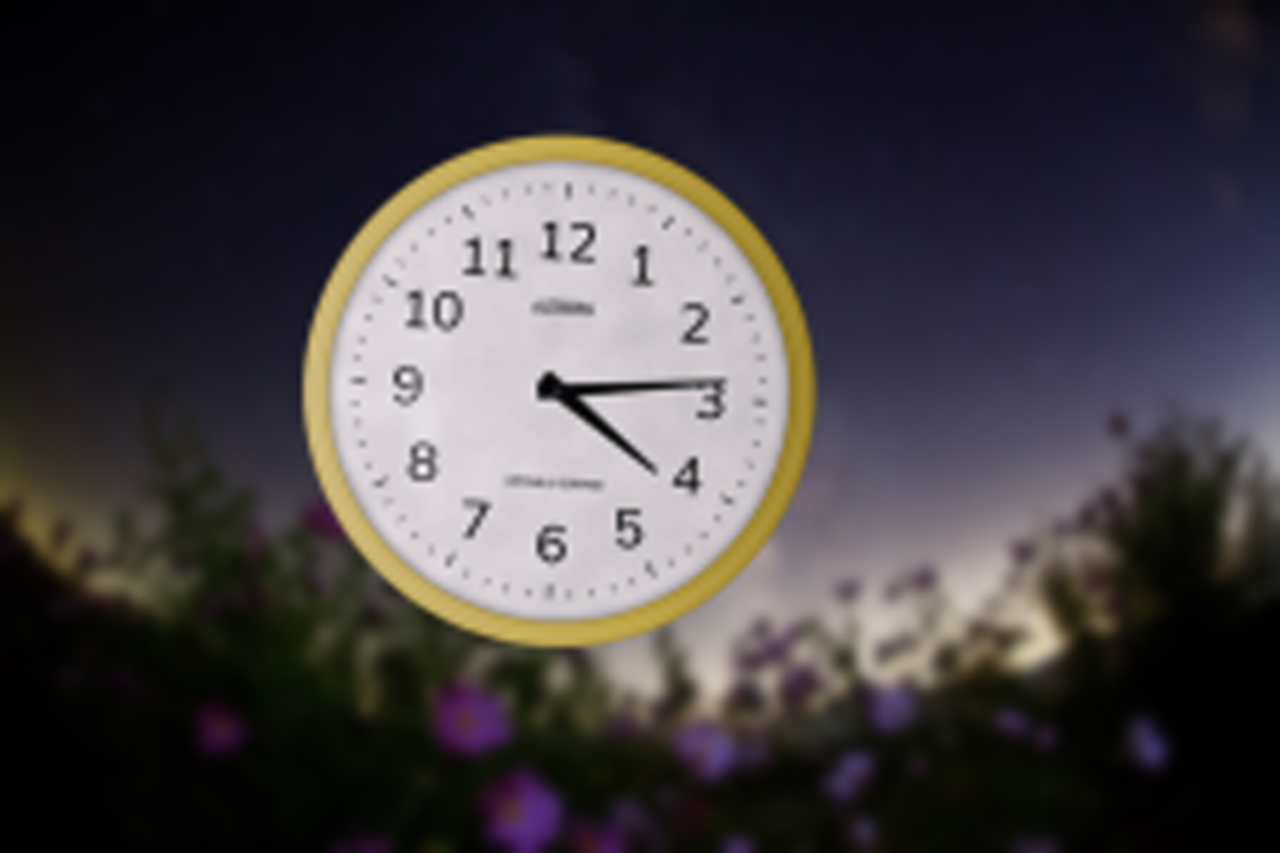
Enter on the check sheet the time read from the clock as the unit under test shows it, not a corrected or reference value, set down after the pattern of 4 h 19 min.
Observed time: 4 h 14 min
